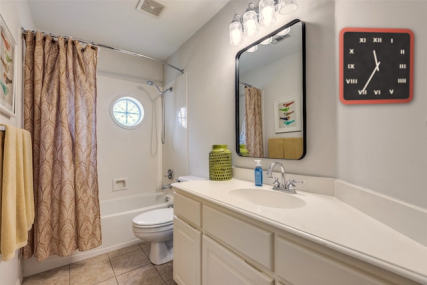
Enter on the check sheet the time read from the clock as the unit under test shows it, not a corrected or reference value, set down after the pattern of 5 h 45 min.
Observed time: 11 h 35 min
